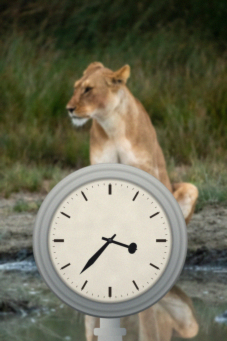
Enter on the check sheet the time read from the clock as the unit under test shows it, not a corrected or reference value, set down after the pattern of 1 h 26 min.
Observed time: 3 h 37 min
